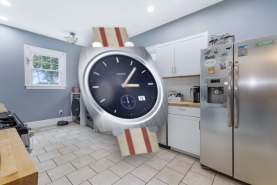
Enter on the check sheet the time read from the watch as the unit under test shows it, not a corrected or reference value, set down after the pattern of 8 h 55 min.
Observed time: 3 h 07 min
